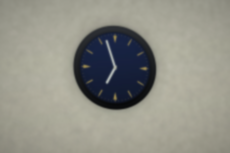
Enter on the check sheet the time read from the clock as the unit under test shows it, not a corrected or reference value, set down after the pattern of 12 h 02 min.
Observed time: 6 h 57 min
